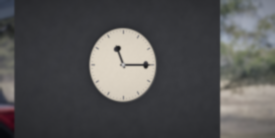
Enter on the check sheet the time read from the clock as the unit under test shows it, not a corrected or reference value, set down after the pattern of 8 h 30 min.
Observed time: 11 h 15 min
